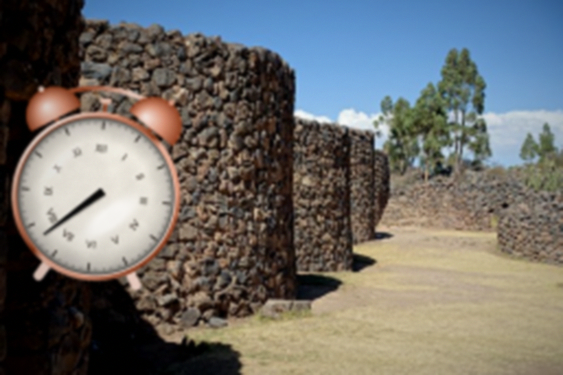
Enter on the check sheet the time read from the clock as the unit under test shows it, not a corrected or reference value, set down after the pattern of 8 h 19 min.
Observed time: 7 h 38 min
